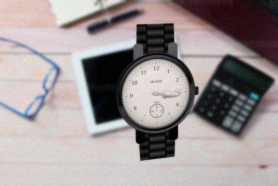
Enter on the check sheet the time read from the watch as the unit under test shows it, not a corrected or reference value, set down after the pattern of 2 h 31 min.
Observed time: 3 h 16 min
